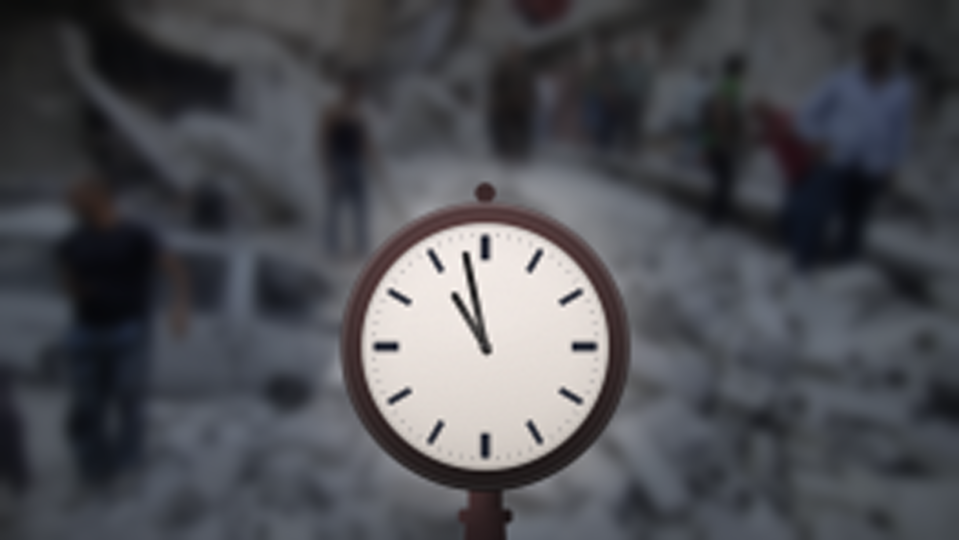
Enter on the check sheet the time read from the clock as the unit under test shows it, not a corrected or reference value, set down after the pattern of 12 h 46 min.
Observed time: 10 h 58 min
